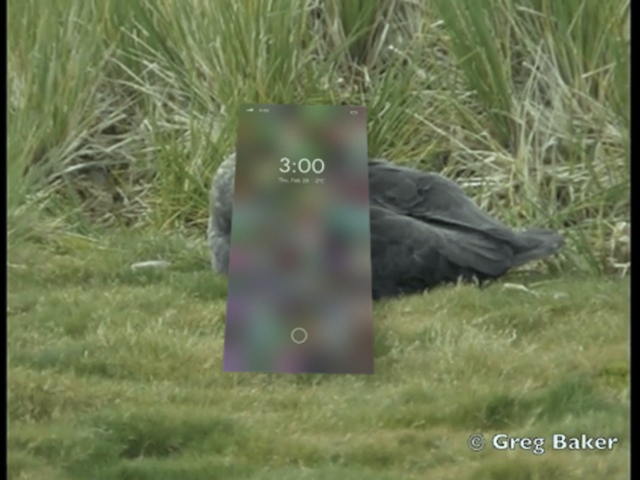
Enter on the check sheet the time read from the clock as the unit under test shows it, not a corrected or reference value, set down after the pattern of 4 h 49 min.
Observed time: 3 h 00 min
